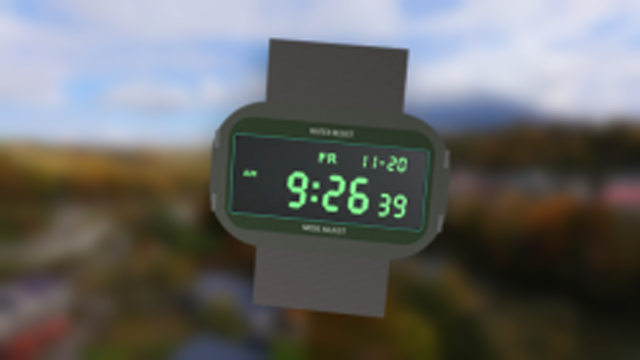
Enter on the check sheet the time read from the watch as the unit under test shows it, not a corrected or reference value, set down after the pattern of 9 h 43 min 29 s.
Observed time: 9 h 26 min 39 s
